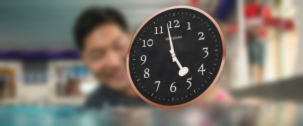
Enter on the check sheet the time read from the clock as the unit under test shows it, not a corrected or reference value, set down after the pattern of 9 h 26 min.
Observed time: 4 h 58 min
